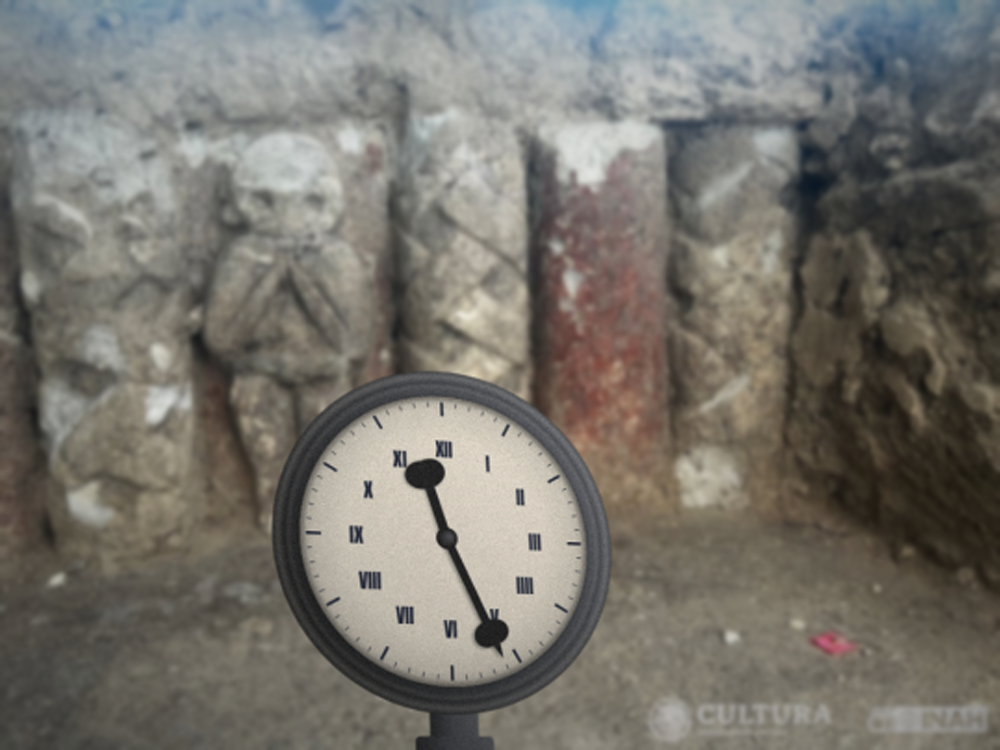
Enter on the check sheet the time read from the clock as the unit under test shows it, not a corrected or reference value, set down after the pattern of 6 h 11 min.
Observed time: 11 h 26 min
